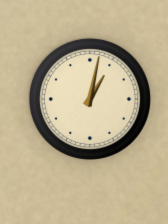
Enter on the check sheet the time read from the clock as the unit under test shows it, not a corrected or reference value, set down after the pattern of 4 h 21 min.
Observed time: 1 h 02 min
